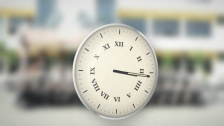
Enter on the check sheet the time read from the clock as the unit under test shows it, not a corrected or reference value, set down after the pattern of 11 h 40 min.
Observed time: 3 h 16 min
